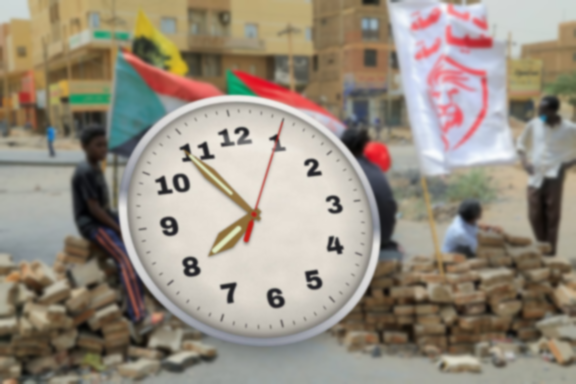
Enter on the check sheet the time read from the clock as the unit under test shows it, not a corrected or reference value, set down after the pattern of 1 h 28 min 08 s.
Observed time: 7 h 54 min 05 s
